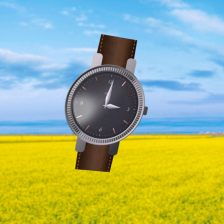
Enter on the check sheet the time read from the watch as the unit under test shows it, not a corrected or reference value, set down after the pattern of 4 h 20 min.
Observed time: 3 h 01 min
